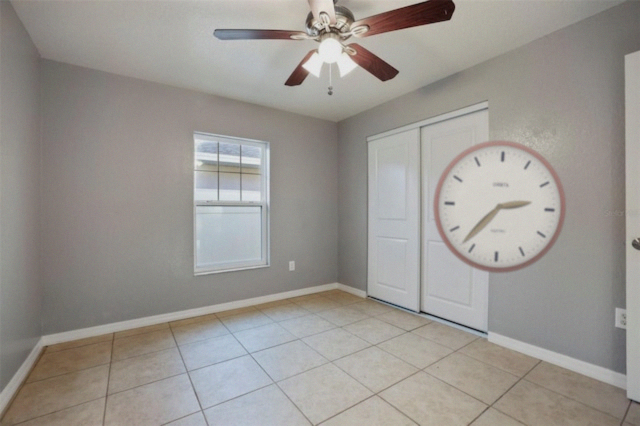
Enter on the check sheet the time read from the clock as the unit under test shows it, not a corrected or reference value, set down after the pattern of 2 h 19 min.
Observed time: 2 h 37 min
